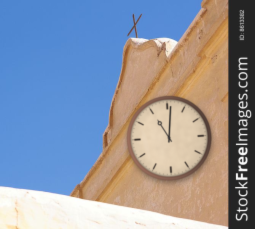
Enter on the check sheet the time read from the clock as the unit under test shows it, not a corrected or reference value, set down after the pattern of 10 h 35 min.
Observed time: 11 h 01 min
